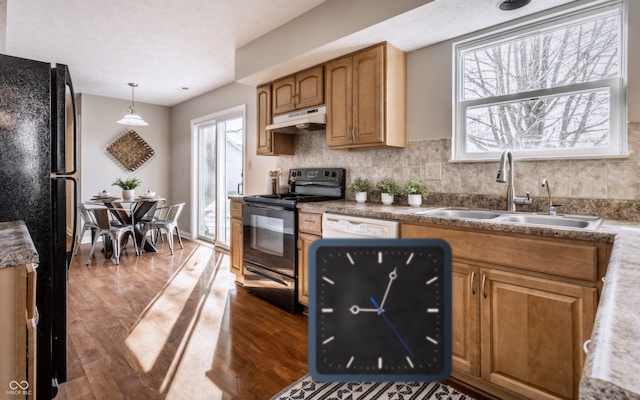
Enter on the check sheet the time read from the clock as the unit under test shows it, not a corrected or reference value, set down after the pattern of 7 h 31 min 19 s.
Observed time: 9 h 03 min 24 s
